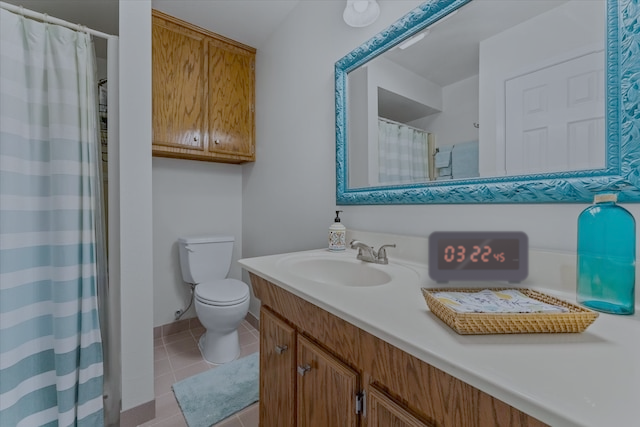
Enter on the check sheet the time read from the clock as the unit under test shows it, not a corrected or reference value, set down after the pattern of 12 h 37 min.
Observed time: 3 h 22 min
